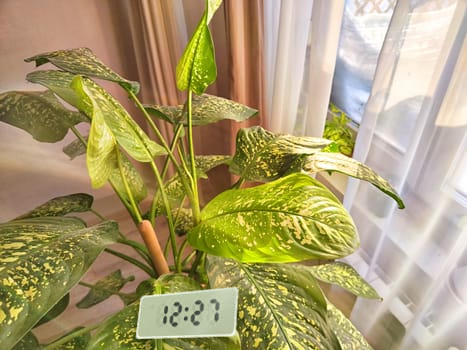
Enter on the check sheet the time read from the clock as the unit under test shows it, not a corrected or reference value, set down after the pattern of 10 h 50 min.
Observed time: 12 h 27 min
